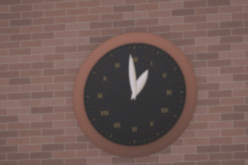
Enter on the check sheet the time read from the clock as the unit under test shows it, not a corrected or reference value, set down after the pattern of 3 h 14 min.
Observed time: 12 h 59 min
